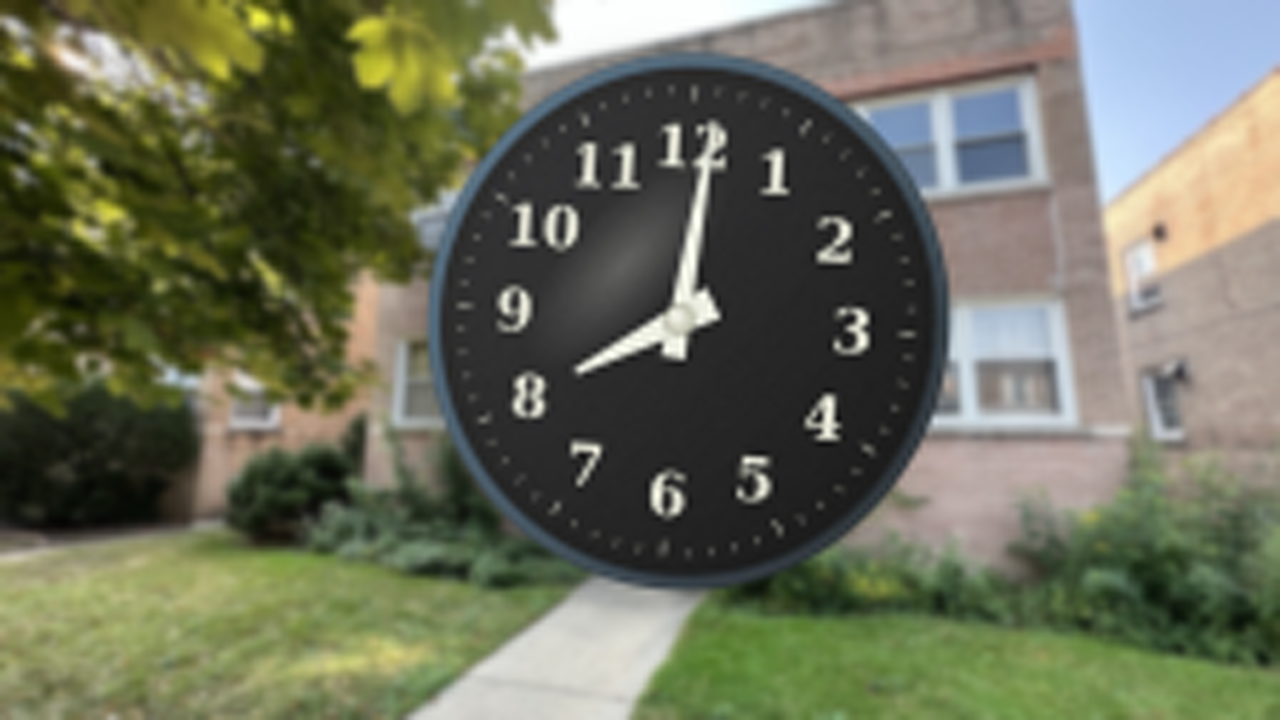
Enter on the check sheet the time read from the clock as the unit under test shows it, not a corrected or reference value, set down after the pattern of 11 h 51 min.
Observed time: 8 h 01 min
